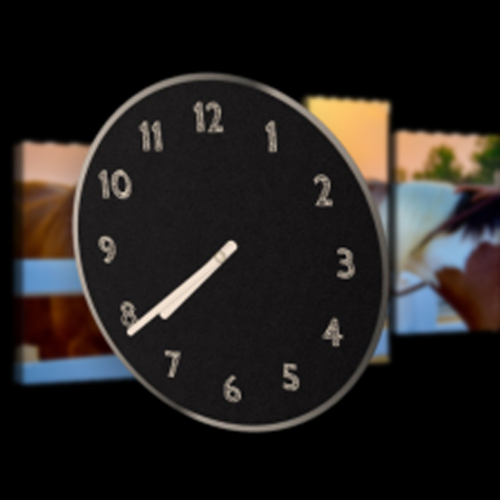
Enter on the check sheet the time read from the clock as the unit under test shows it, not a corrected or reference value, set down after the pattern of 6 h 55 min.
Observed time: 7 h 39 min
